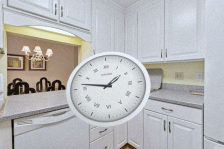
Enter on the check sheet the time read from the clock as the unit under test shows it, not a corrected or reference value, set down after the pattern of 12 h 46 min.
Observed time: 1 h 47 min
